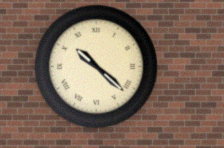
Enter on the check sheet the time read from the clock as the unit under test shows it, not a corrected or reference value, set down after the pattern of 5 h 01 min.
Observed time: 10 h 22 min
